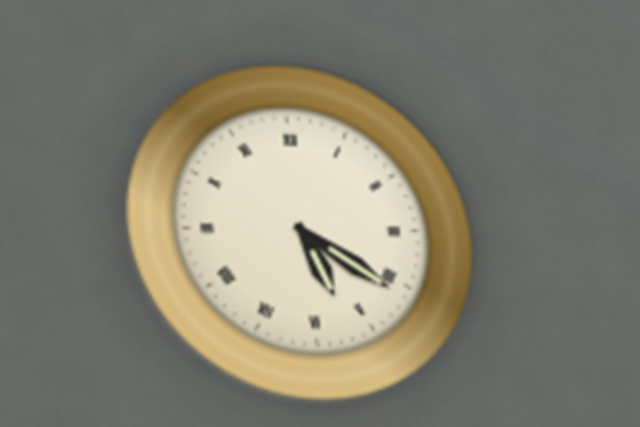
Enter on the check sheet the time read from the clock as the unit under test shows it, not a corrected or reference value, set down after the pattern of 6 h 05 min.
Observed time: 5 h 21 min
